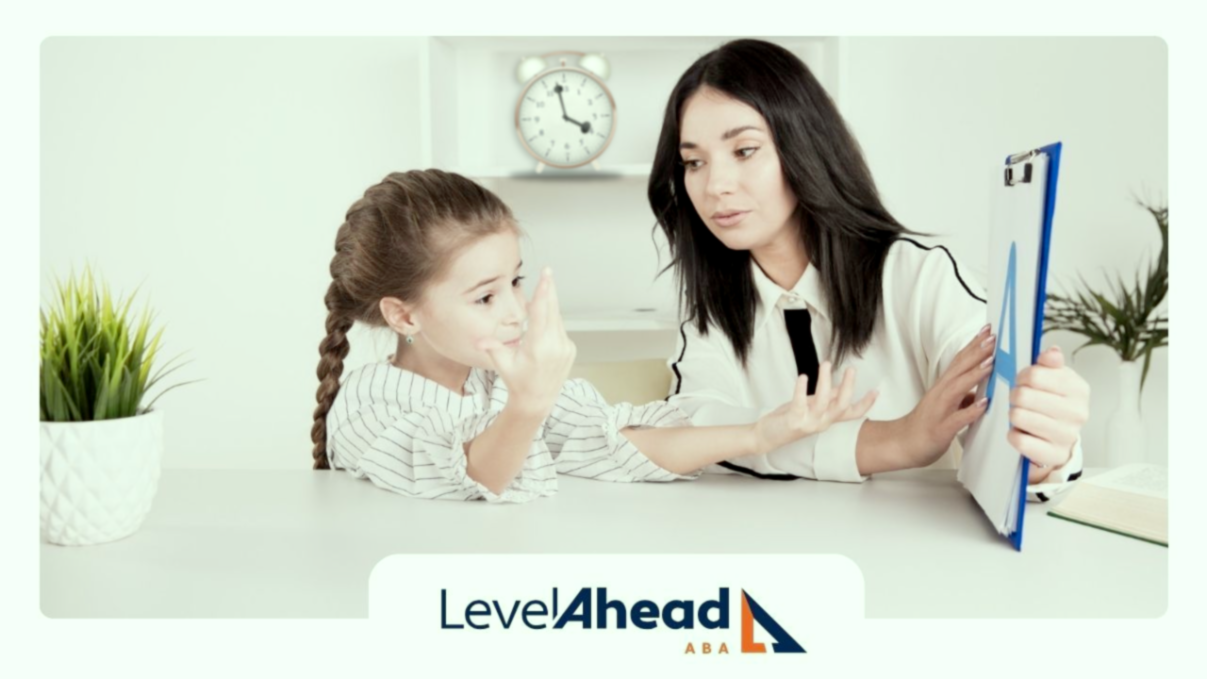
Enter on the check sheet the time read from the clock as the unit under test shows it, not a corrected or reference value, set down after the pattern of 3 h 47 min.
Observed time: 3 h 58 min
